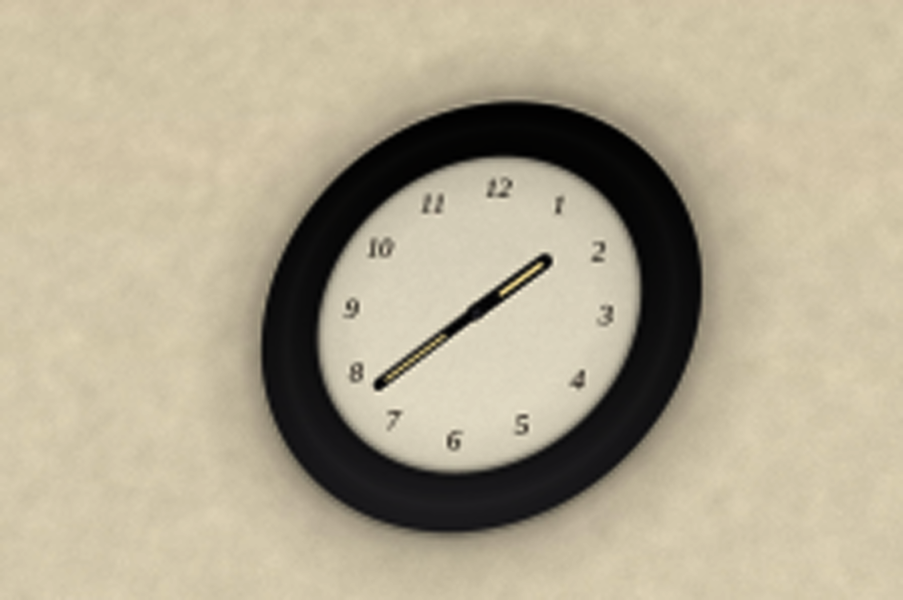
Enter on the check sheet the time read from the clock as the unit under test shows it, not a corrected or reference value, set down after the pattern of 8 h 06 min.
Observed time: 1 h 38 min
